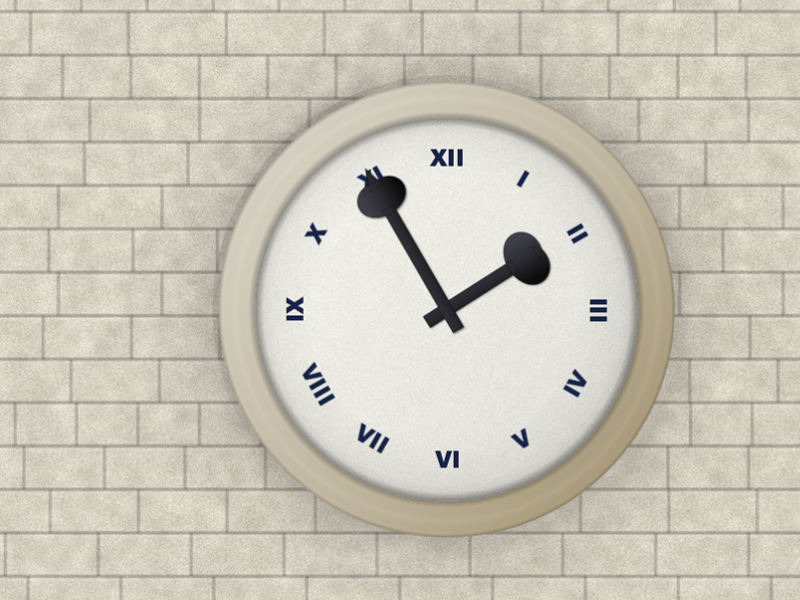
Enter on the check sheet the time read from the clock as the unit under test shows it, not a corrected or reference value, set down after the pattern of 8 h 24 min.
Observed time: 1 h 55 min
